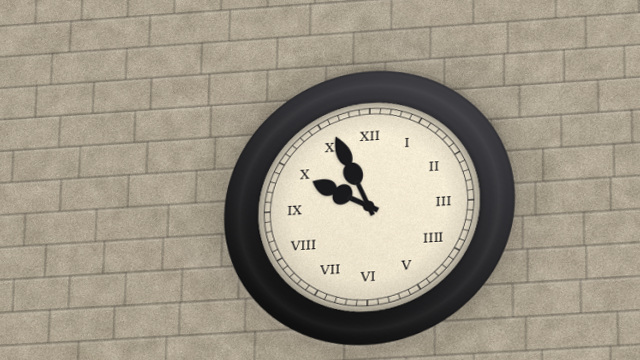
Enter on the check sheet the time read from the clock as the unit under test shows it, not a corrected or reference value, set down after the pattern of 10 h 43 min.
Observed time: 9 h 56 min
